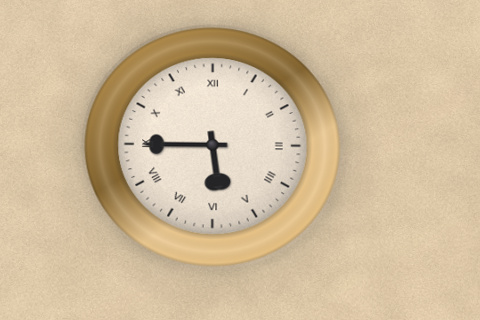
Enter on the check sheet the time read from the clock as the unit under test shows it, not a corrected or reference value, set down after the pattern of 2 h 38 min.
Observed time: 5 h 45 min
